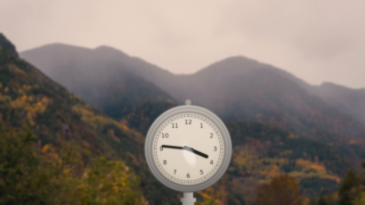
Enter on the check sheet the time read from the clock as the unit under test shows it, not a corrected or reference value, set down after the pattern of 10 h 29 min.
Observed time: 3 h 46 min
